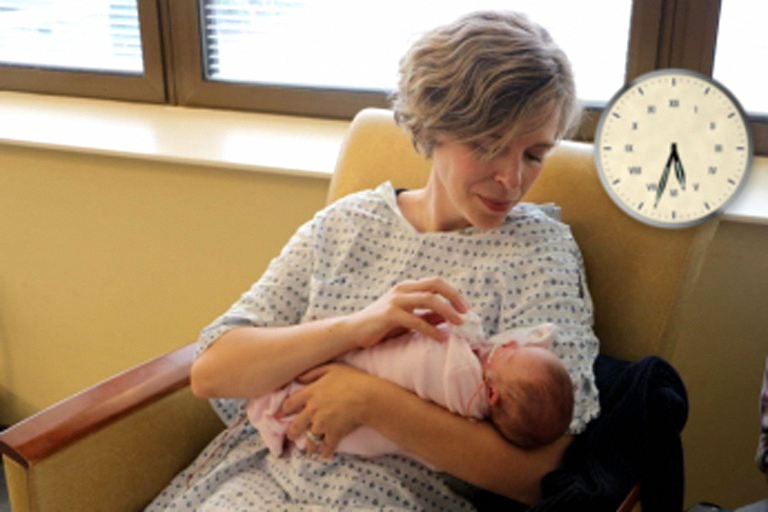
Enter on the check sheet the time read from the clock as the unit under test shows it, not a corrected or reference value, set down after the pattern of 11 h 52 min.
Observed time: 5 h 33 min
